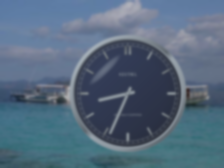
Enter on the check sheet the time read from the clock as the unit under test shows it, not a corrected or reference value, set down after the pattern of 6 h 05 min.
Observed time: 8 h 34 min
